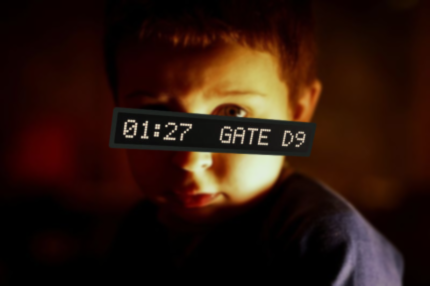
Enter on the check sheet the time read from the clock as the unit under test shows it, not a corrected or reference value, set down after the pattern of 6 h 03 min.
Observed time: 1 h 27 min
